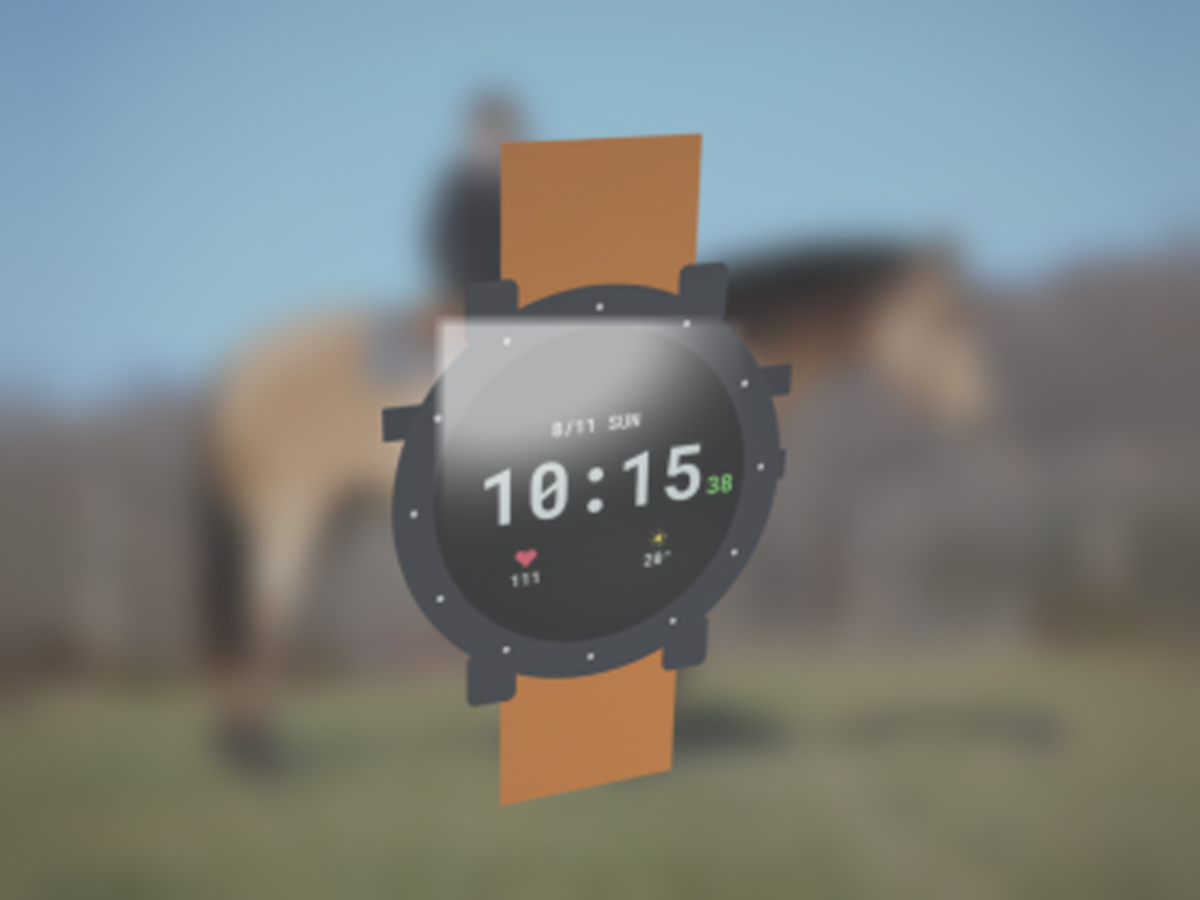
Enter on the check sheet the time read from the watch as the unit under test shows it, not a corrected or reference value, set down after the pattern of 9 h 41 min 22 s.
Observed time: 10 h 15 min 38 s
